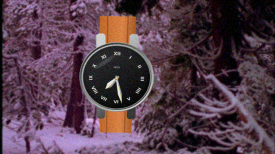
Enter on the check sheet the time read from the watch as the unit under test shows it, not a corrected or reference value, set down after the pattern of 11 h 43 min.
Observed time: 7 h 28 min
